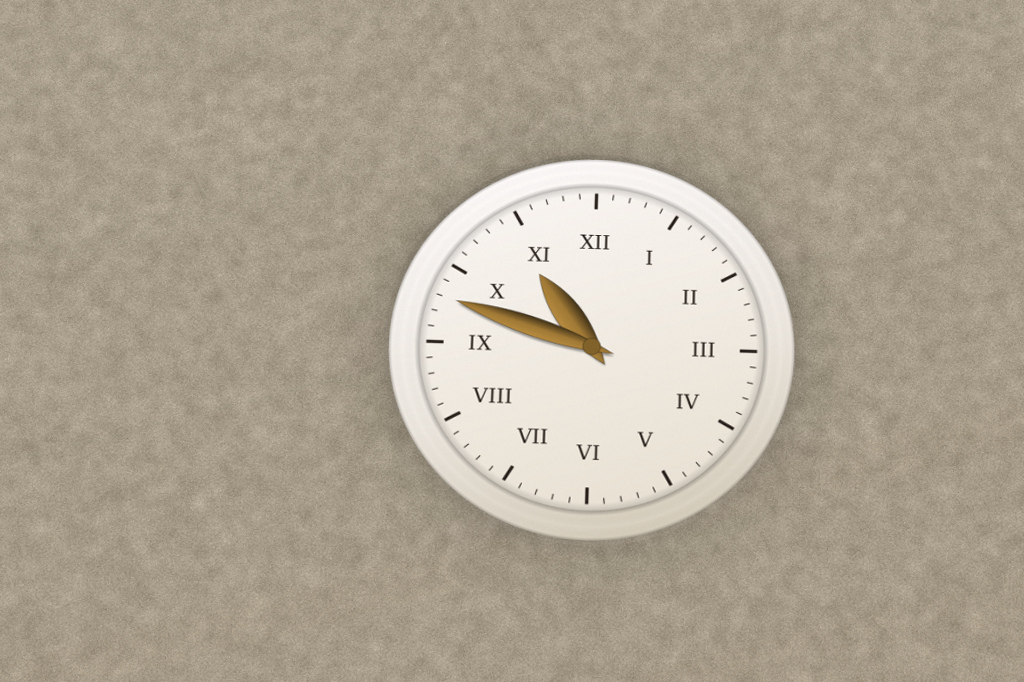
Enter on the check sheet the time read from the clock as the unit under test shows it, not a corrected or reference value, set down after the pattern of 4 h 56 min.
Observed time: 10 h 48 min
